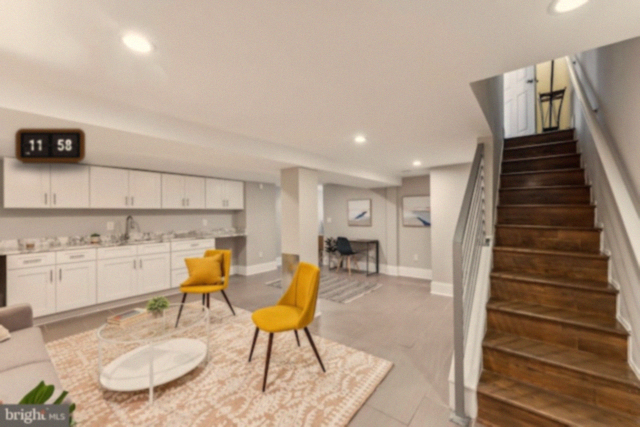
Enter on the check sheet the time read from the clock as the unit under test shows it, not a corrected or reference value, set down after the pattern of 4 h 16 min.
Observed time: 11 h 58 min
